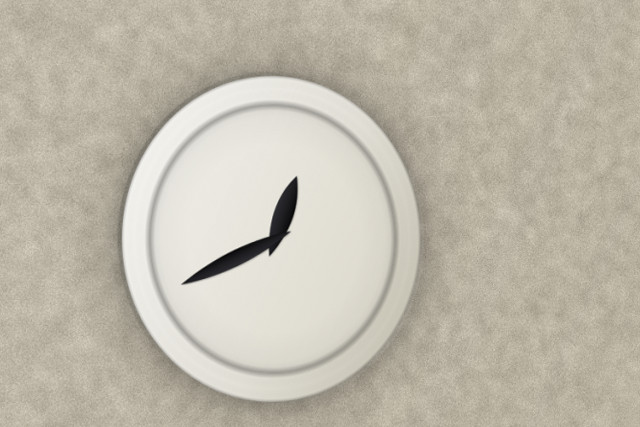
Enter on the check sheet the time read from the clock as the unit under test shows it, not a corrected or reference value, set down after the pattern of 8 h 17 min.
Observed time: 12 h 41 min
